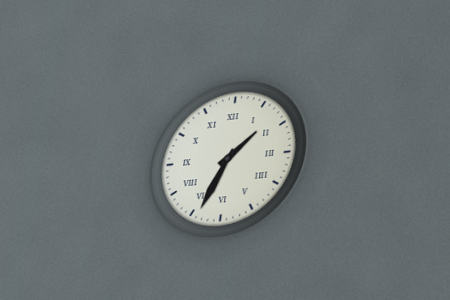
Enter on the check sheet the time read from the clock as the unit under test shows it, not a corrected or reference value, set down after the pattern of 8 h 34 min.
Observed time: 1 h 34 min
